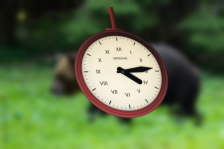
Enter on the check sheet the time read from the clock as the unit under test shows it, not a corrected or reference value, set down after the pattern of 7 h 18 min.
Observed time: 4 h 14 min
